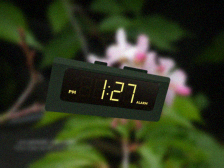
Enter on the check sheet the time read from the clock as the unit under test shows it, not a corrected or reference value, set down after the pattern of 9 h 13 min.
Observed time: 1 h 27 min
